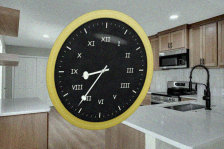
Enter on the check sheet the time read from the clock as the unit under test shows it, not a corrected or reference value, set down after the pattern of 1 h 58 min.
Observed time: 8 h 36 min
